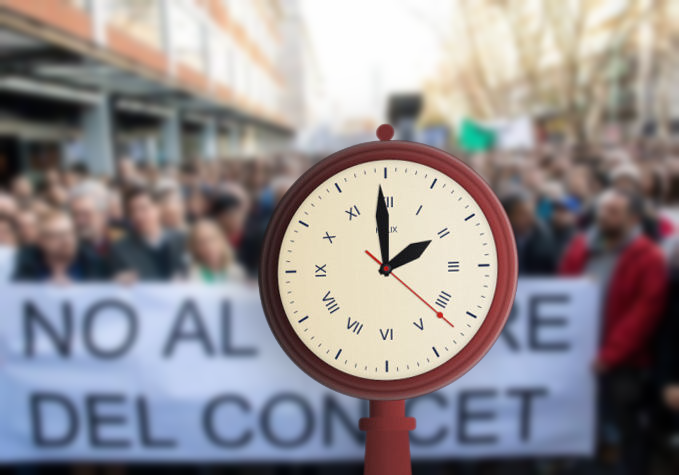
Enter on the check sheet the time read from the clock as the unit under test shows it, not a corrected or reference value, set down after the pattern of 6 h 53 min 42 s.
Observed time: 1 h 59 min 22 s
